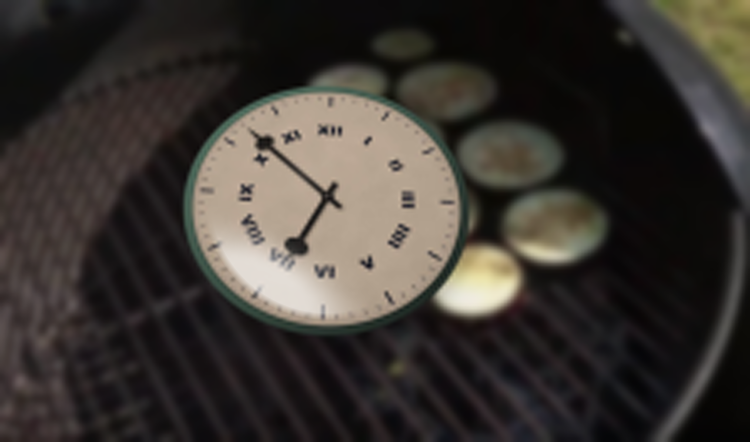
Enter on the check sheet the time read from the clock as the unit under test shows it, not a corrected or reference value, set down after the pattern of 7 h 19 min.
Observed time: 6 h 52 min
